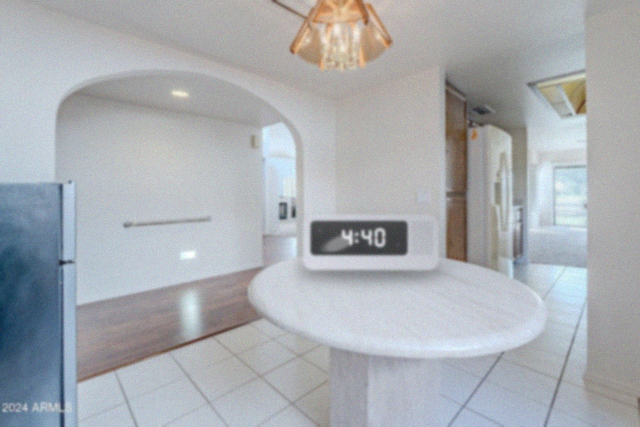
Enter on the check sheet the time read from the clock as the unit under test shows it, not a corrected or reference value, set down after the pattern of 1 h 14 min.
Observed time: 4 h 40 min
